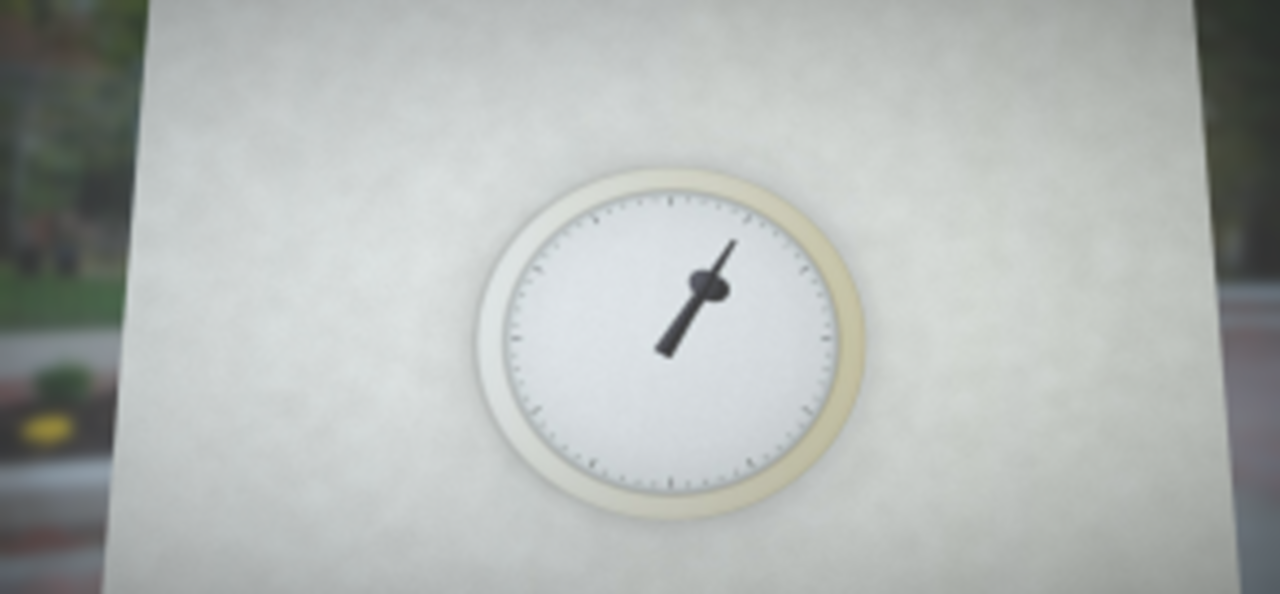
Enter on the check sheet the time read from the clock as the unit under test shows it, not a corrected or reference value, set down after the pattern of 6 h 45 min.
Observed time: 1 h 05 min
